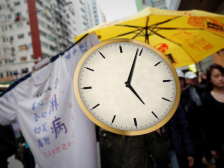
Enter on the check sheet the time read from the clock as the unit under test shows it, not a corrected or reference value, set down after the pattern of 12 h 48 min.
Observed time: 5 h 04 min
